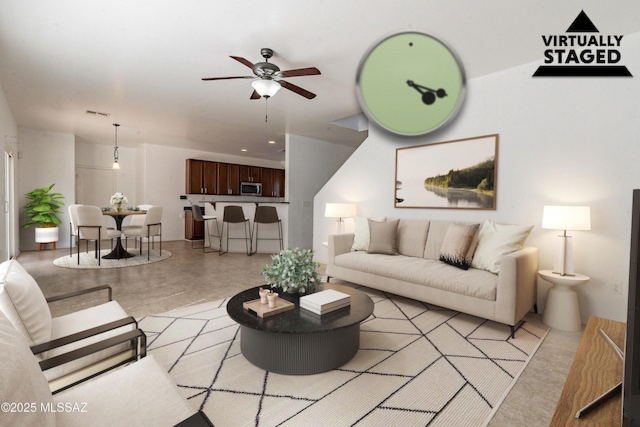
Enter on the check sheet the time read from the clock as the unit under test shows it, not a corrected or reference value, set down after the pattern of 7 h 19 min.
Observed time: 4 h 18 min
